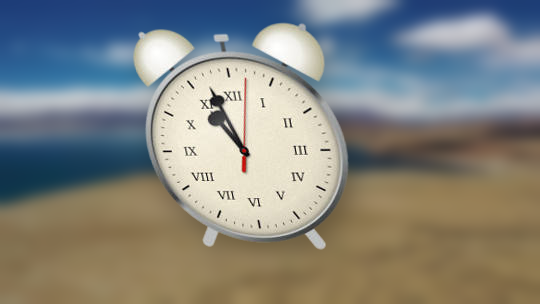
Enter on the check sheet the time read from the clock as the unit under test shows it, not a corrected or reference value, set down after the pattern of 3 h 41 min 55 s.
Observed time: 10 h 57 min 02 s
